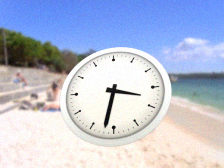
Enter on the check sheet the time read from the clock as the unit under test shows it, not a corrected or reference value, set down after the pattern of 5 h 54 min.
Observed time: 3 h 32 min
